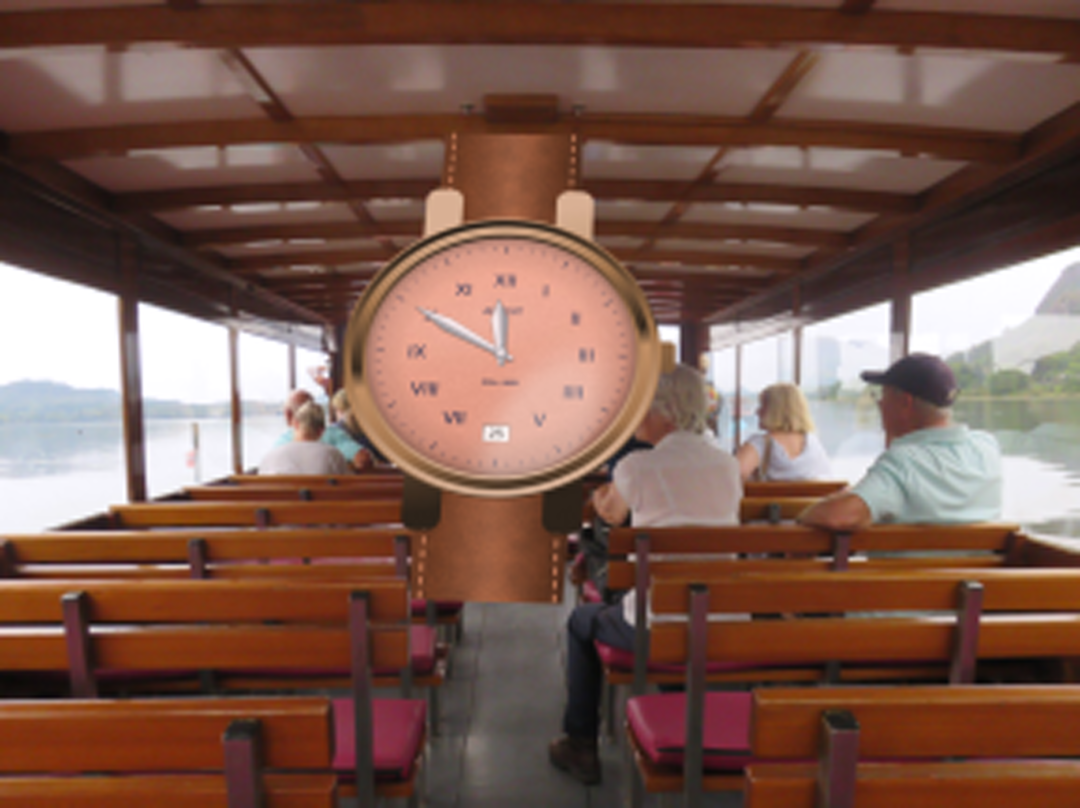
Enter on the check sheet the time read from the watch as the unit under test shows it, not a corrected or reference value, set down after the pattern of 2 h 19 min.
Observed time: 11 h 50 min
